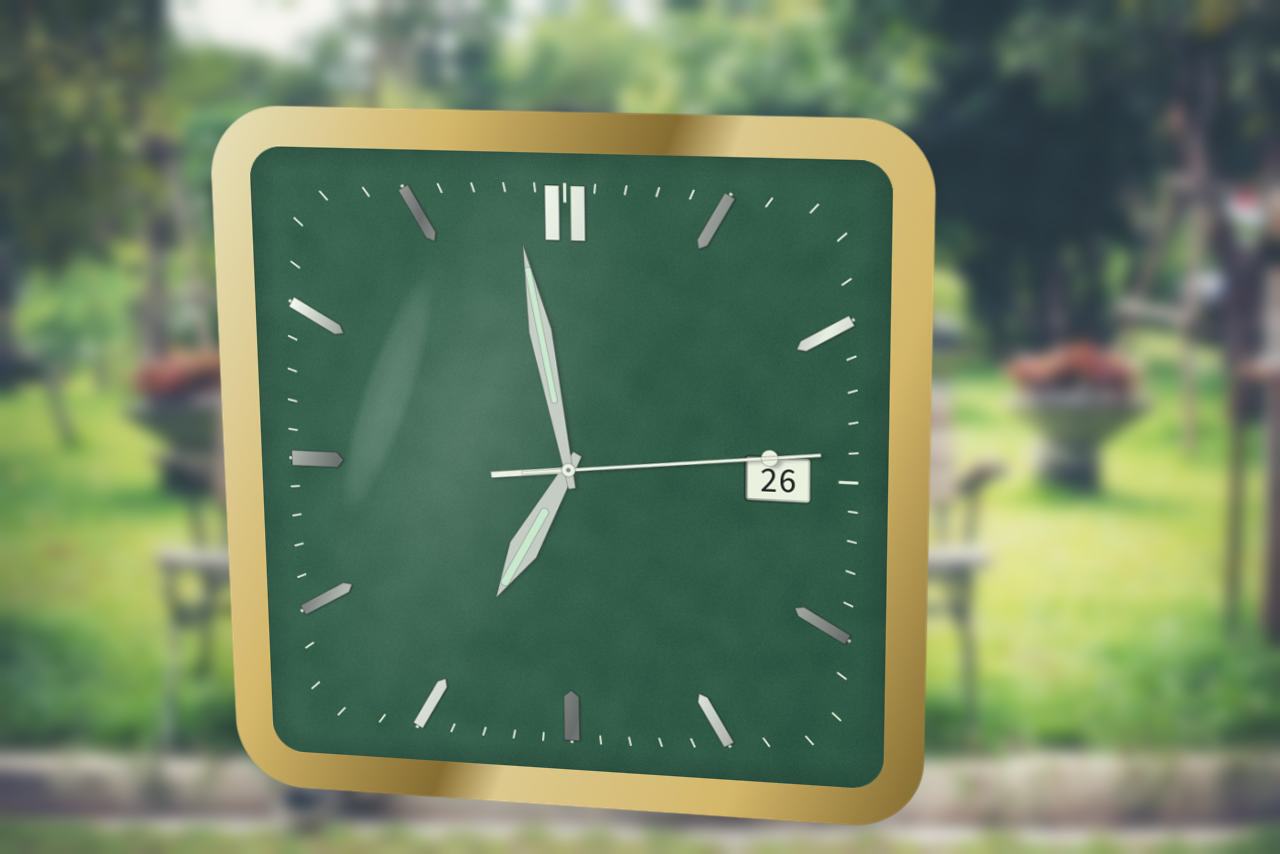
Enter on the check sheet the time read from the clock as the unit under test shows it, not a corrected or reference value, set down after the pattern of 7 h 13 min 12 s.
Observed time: 6 h 58 min 14 s
